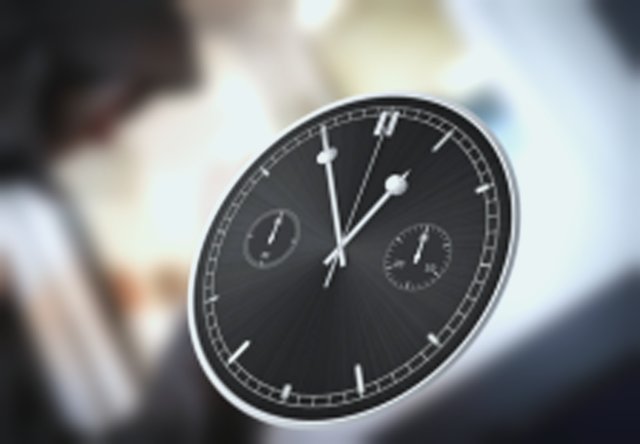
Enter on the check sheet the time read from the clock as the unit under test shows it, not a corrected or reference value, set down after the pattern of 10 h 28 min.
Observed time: 12 h 55 min
